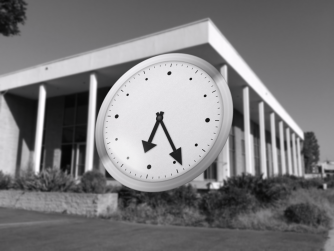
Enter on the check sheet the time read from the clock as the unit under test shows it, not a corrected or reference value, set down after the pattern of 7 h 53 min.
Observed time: 6 h 24 min
